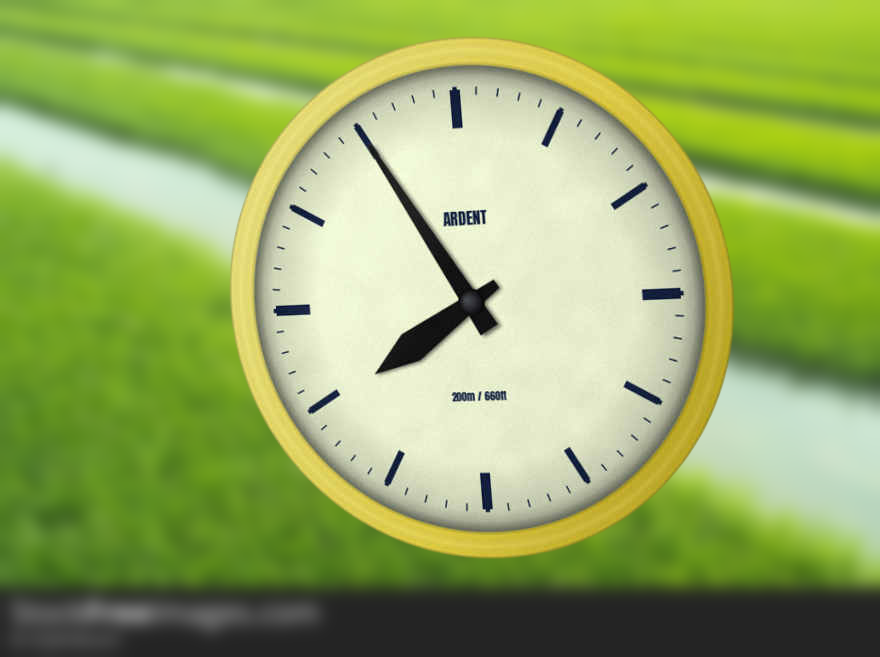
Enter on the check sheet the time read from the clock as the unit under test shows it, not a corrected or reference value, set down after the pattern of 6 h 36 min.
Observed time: 7 h 55 min
